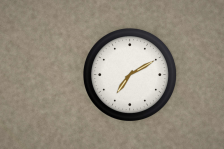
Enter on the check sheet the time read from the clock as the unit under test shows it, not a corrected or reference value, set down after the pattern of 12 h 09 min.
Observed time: 7 h 10 min
